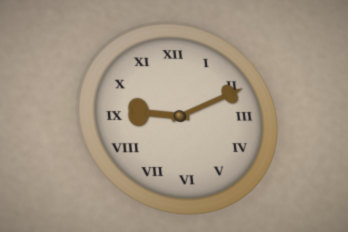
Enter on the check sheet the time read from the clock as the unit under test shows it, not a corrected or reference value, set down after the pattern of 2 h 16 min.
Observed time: 9 h 11 min
